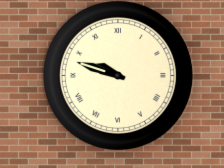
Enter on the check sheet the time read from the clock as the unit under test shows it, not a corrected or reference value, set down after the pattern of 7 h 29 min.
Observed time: 9 h 48 min
